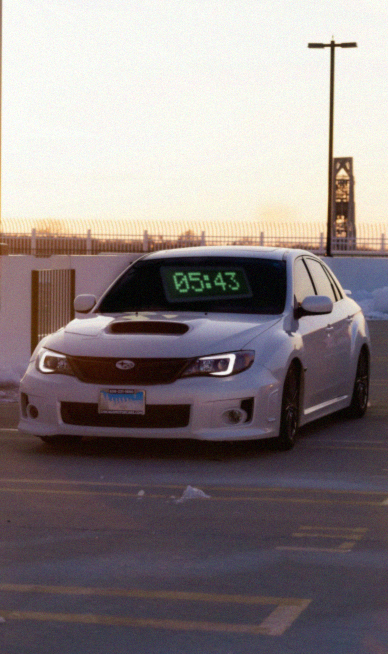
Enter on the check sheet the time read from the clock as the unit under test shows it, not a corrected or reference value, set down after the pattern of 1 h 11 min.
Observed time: 5 h 43 min
